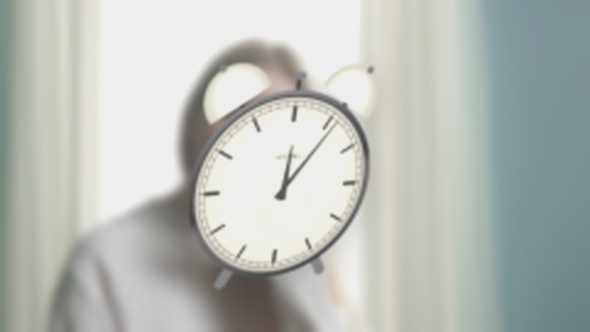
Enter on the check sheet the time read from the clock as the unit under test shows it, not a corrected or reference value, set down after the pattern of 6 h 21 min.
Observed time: 12 h 06 min
